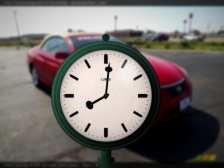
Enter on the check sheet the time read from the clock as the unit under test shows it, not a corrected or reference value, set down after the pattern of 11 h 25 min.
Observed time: 8 h 01 min
